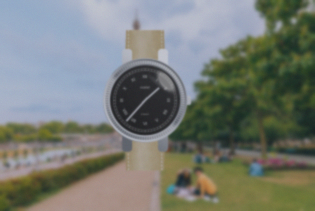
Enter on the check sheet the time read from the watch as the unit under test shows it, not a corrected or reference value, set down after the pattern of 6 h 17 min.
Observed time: 1 h 37 min
